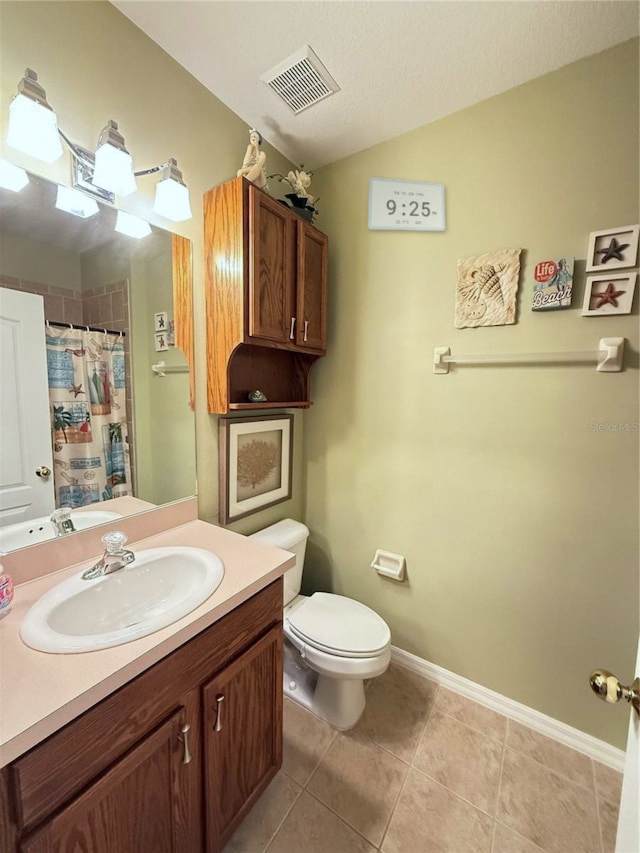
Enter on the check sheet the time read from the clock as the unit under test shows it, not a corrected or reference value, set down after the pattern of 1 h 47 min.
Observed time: 9 h 25 min
